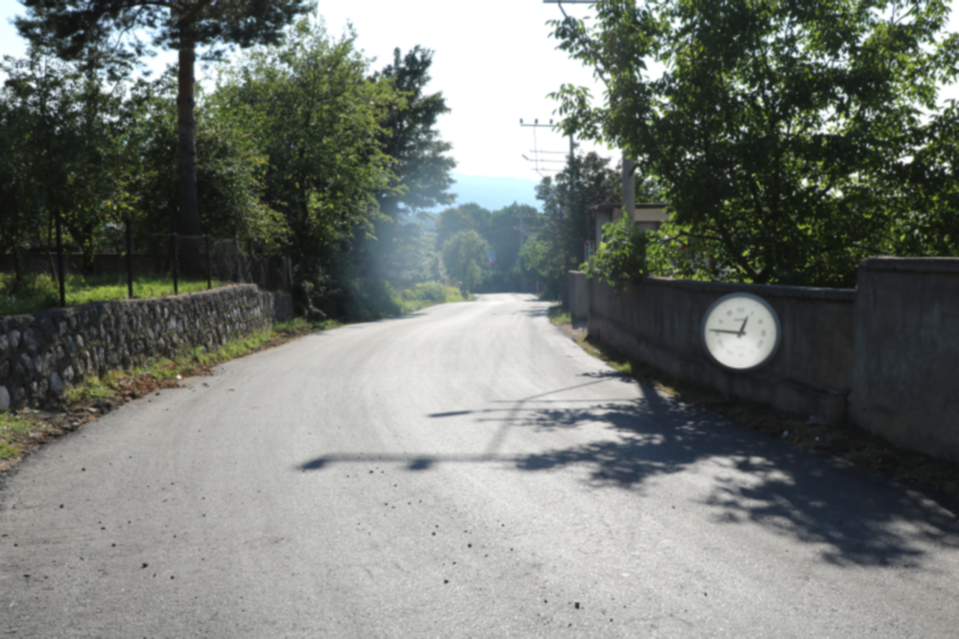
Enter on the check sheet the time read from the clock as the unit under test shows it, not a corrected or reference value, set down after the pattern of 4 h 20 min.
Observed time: 12 h 46 min
